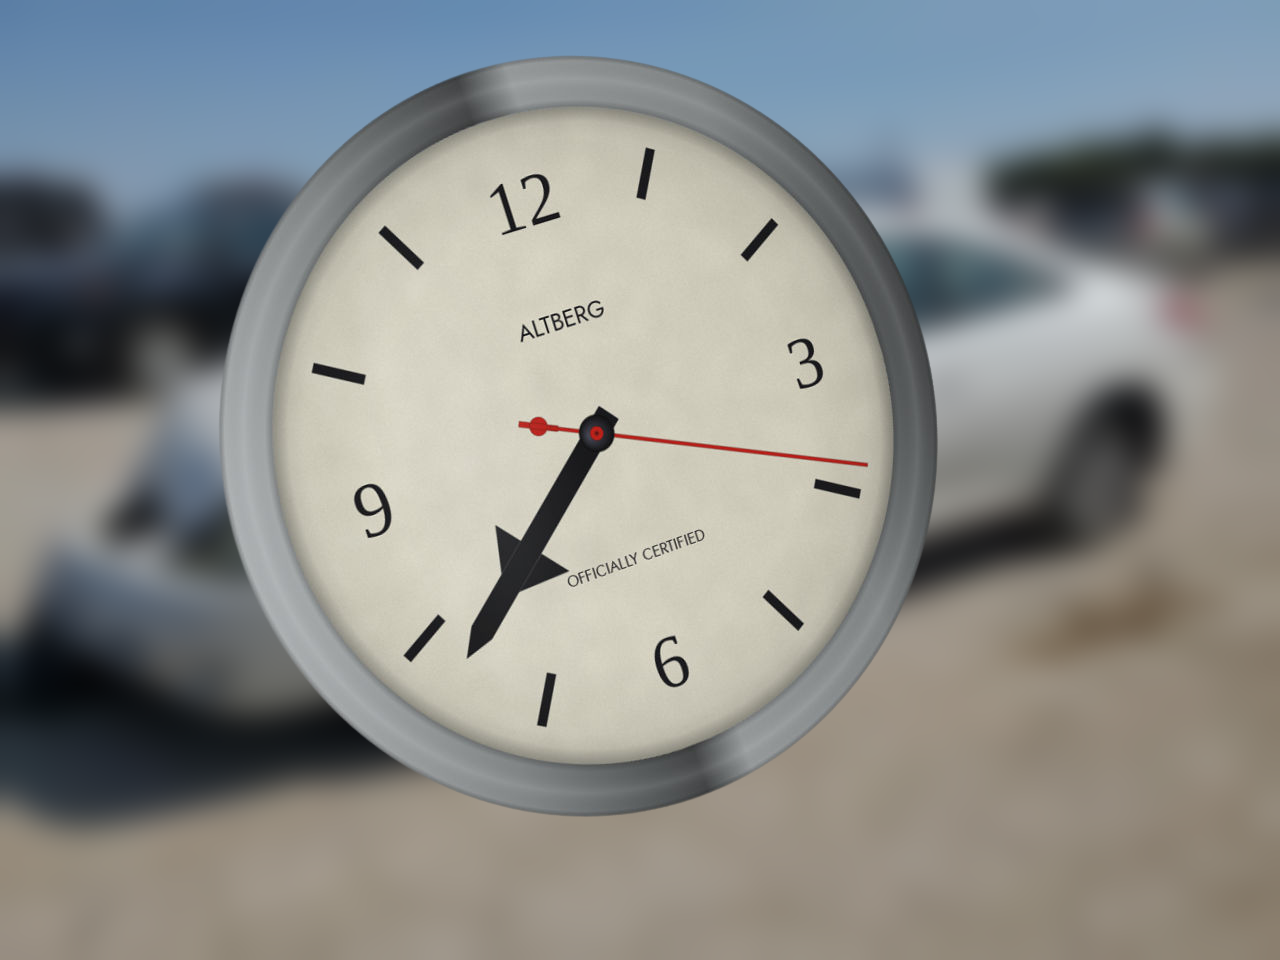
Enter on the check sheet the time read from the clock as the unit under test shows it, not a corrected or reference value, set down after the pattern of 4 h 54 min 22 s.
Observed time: 7 h 38 min 19 s
